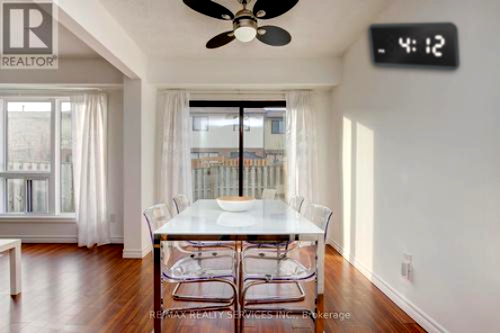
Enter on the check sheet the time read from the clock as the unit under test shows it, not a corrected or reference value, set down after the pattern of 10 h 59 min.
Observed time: 4 h 12 min
